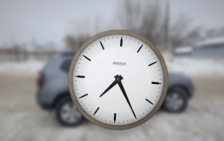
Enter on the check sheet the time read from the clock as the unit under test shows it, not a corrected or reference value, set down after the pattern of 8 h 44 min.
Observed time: 7 h 25 min
